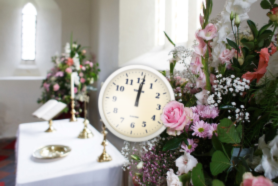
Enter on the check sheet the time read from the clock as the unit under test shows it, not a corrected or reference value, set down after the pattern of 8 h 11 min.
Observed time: 12 h 01 min
